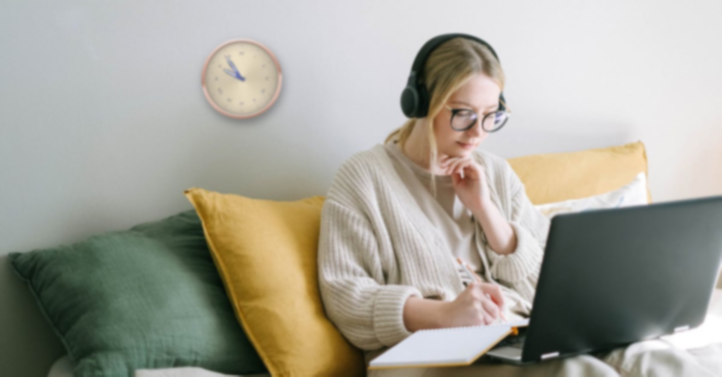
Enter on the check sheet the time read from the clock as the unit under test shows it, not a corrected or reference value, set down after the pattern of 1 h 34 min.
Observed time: 9 h 54 min
